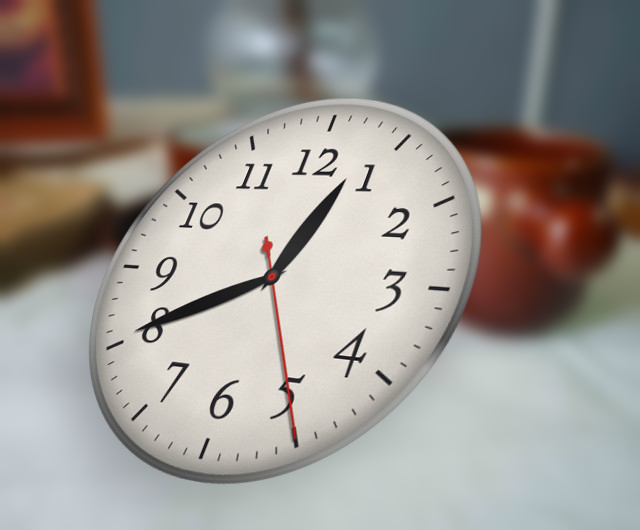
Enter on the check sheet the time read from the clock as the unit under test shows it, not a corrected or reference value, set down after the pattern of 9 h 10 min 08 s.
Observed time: 12 h 40 min 25 s
